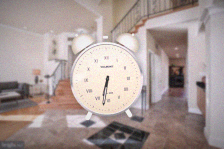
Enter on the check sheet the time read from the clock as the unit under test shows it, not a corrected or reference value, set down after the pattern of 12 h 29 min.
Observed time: 6 h 32 min
